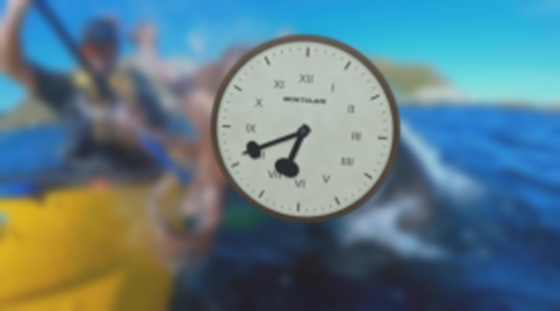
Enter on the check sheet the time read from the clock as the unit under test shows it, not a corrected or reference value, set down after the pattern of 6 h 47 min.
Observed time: 6 h 41 min
